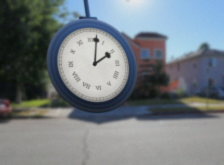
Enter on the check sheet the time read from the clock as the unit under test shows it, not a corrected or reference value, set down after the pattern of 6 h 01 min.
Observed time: 2 h 02 min
